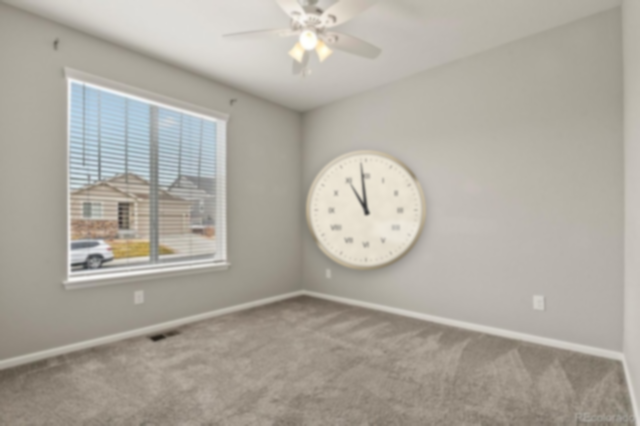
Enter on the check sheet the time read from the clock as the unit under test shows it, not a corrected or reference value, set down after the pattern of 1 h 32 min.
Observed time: 10 h 59 min
